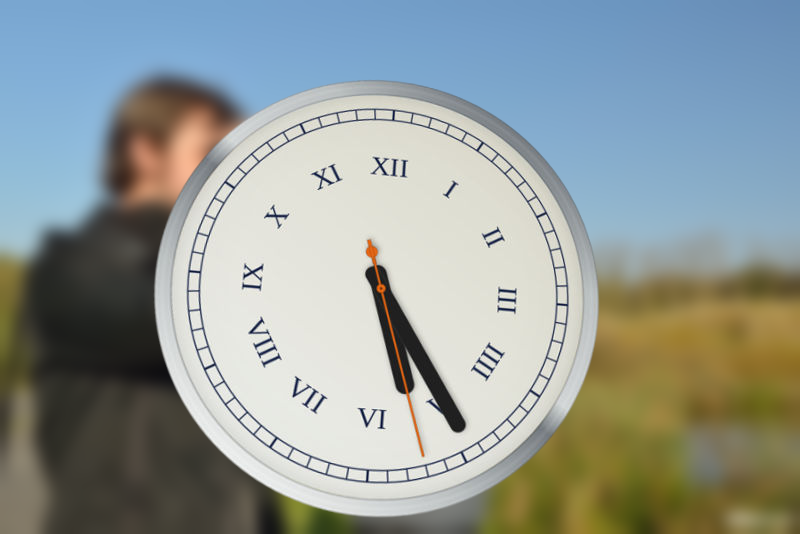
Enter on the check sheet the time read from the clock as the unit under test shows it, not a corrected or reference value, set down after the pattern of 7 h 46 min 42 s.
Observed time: 5 h 24 min 27 s
